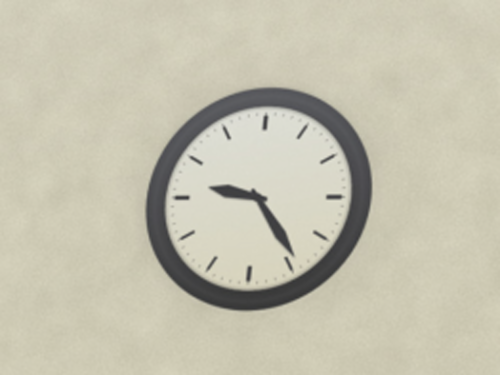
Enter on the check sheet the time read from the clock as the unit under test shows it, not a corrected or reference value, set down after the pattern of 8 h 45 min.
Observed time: 9 h 24 min
